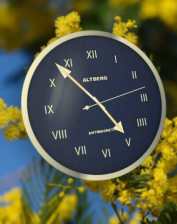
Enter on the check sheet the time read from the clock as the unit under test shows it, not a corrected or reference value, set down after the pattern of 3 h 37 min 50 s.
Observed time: 4 h 53 min 13 s
